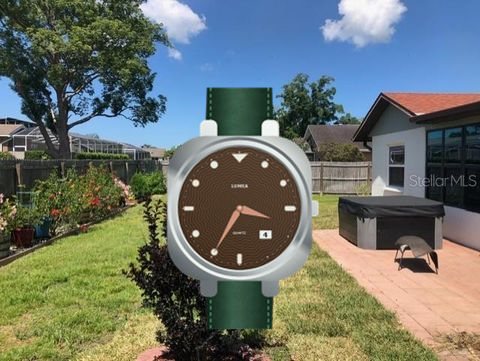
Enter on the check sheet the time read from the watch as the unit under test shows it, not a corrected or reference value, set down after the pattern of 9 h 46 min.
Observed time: 3 h 35 min
